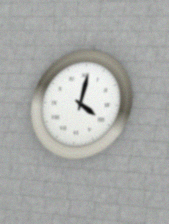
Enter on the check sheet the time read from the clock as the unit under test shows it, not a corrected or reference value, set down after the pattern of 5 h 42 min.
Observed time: 4 h 01 min
